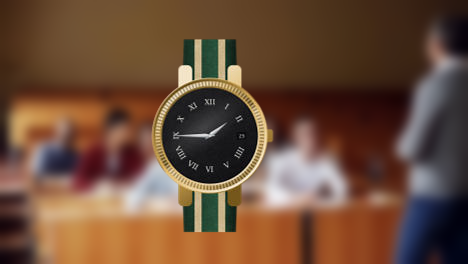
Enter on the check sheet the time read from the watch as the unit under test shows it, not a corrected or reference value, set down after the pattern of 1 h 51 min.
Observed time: 1 h 45 min
